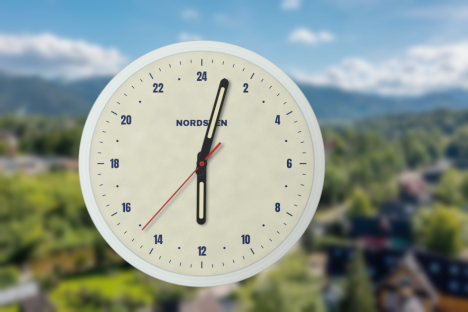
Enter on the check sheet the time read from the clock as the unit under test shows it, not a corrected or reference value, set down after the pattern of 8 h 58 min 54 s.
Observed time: 12 h 02 min 37 s
